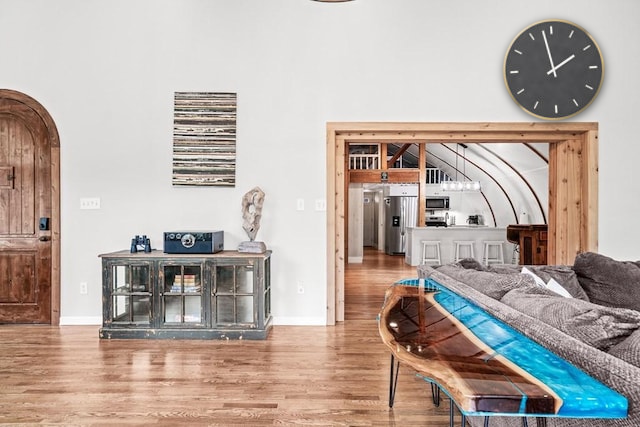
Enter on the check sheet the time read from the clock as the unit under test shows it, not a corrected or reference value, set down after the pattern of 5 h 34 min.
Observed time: 1 h 58 min
